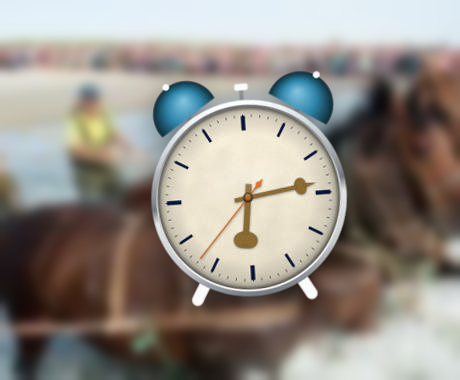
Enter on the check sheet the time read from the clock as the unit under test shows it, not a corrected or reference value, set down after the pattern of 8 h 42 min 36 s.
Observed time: 6 h 13 min 37 s
